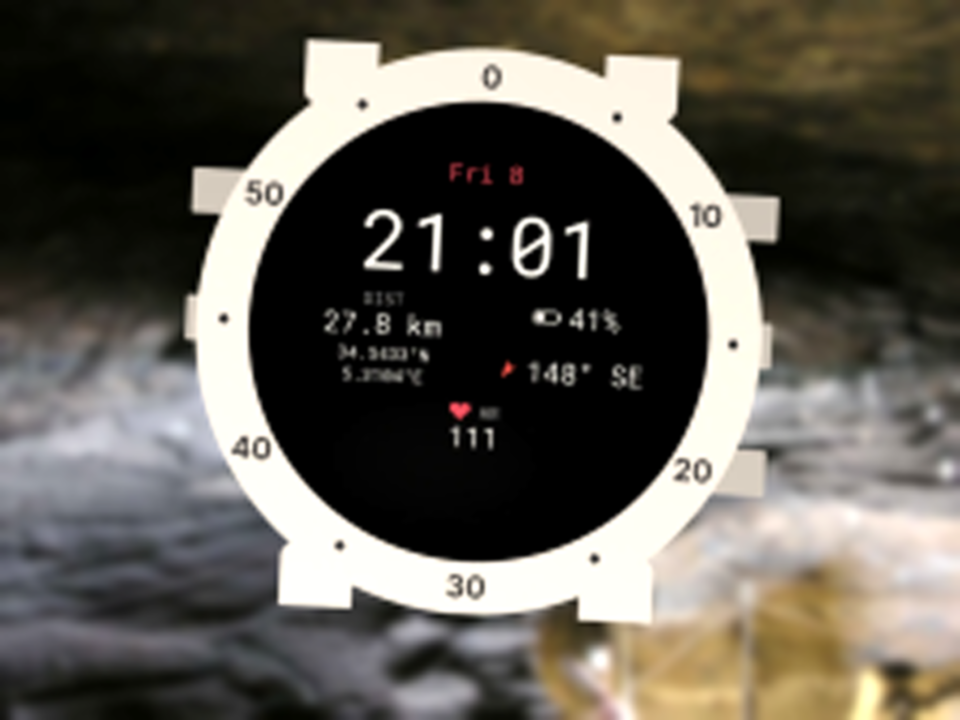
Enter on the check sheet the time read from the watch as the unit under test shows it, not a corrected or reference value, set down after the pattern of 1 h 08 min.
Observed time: 21 h 01 min
